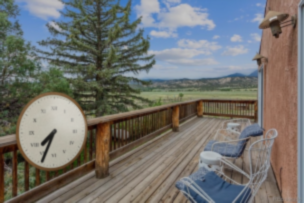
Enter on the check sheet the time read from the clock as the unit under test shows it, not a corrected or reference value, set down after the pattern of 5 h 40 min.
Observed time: 7 h 34 min
